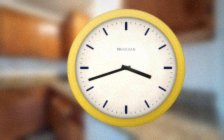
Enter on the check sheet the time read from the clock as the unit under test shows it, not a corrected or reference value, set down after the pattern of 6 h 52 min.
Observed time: 3 h 42 min
